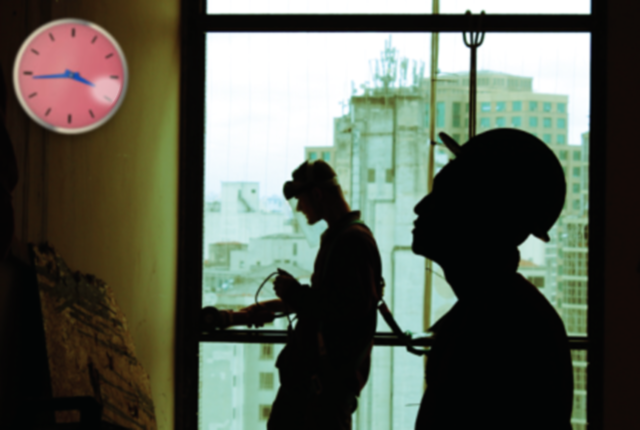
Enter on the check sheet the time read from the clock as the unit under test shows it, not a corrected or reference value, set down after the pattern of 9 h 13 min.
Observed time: 3 h 44 min
